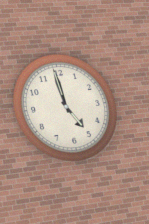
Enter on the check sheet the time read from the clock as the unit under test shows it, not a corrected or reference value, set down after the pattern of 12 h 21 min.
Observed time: 4 h 59 min
